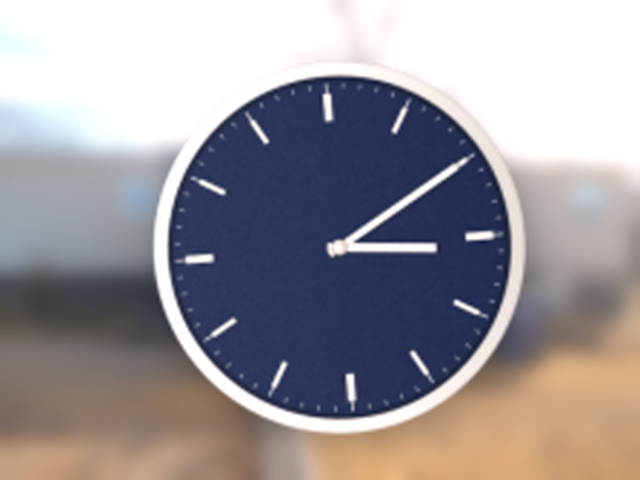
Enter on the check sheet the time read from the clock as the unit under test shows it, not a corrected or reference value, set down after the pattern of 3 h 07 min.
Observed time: 3 h 10 min
